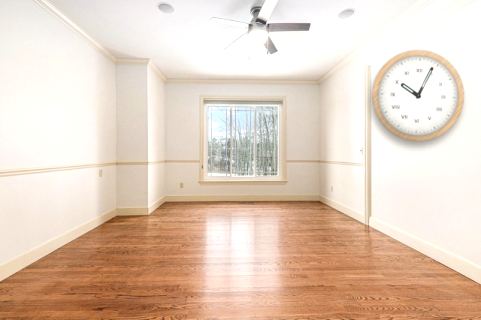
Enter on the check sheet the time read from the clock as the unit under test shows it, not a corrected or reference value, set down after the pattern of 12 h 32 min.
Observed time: 10 h 04 min
